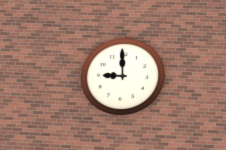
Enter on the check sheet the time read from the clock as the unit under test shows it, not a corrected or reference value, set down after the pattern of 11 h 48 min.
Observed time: 8 h 59 min
